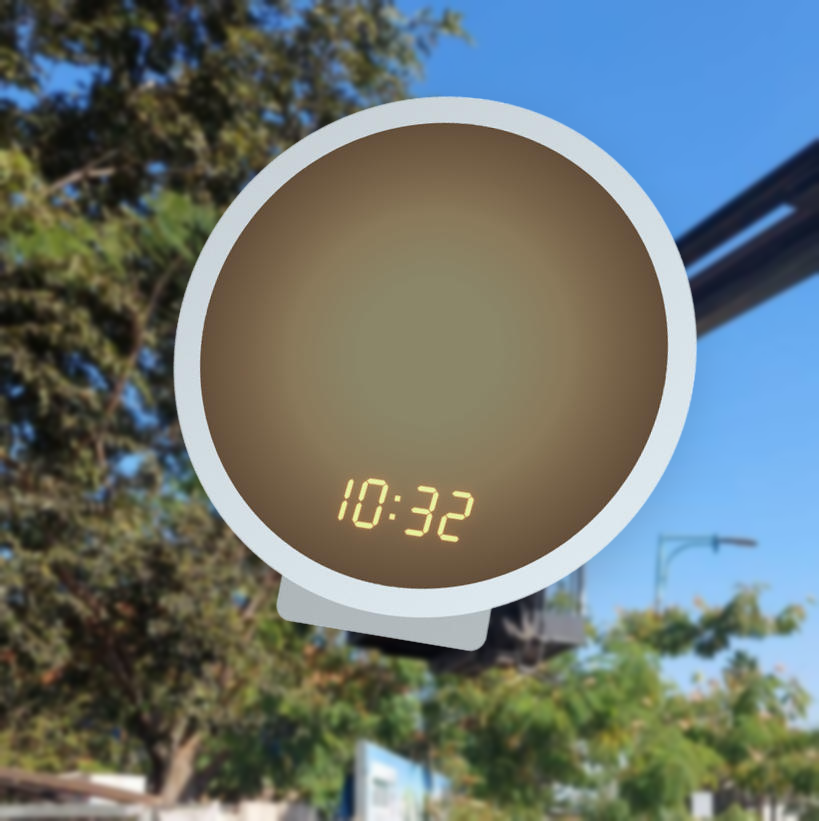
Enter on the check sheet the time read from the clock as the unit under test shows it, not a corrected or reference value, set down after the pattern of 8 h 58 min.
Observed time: 10 h 32 min
